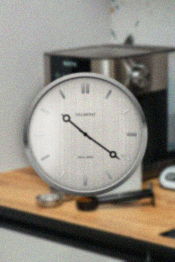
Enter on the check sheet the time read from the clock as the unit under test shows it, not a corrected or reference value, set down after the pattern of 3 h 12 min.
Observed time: 10 h 21 min
